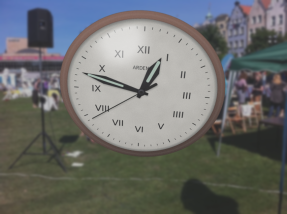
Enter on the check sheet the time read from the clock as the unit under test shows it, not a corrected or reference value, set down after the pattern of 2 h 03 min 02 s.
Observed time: 12 h 47 min 39 s
